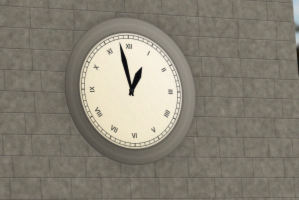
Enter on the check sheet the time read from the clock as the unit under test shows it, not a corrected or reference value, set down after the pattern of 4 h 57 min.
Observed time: 12 h 58 min
